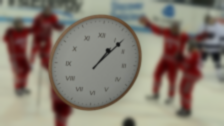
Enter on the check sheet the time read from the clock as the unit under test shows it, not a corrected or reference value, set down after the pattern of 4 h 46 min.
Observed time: 1 h 07 min
